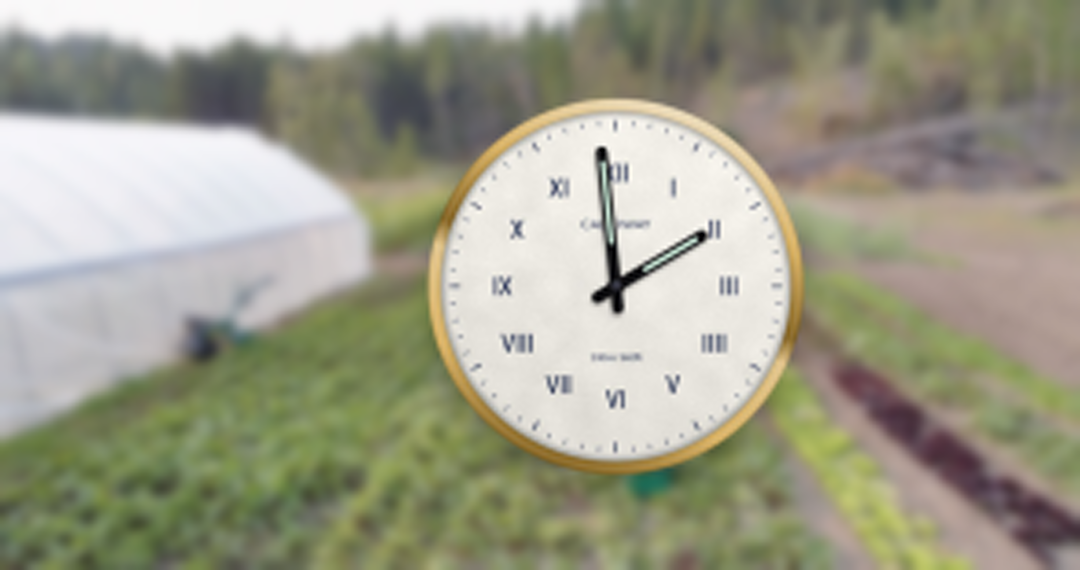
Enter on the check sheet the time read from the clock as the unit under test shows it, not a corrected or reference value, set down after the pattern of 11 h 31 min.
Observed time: 1 h 59 min
